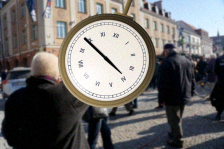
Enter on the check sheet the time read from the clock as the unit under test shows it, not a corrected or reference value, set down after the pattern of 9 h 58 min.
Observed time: 3 h 49 min
